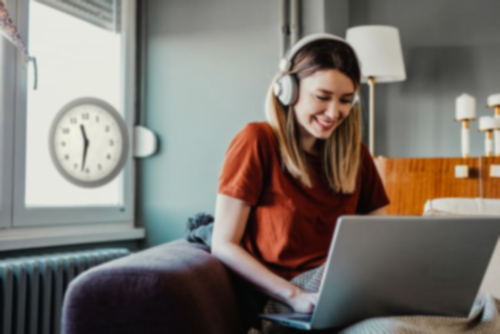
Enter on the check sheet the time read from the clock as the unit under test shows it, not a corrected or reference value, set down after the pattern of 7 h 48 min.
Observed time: 11 h 32 min
